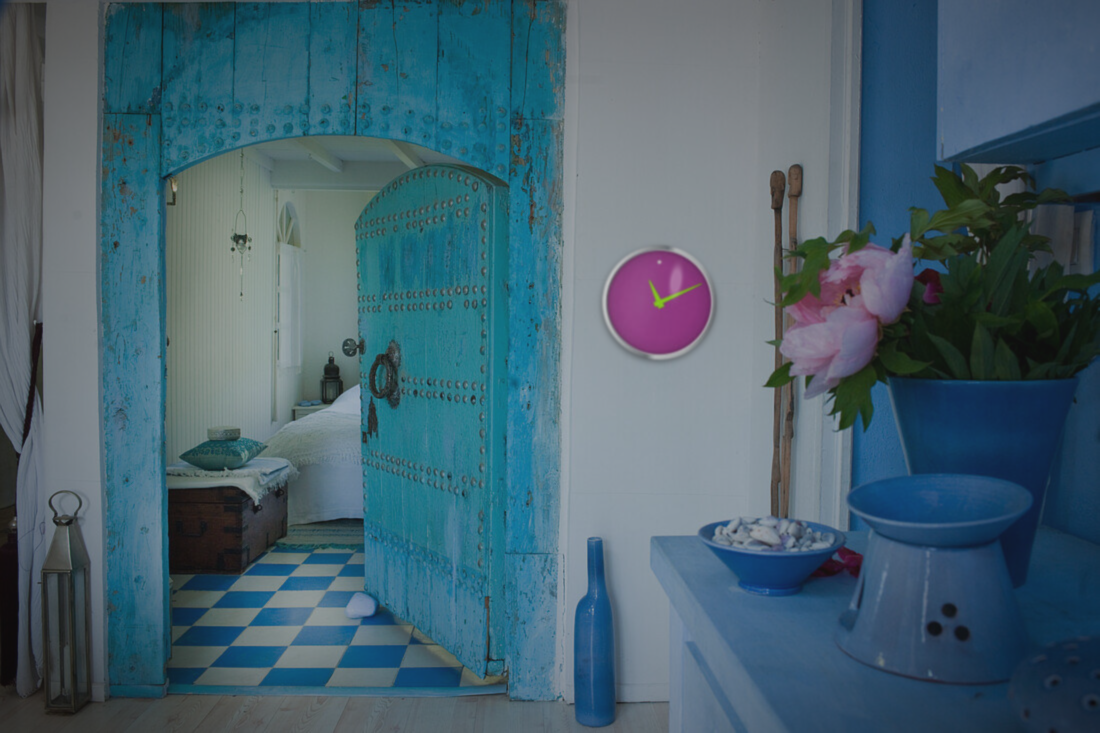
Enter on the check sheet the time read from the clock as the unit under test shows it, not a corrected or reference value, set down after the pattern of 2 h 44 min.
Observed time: 11 h 11 min
